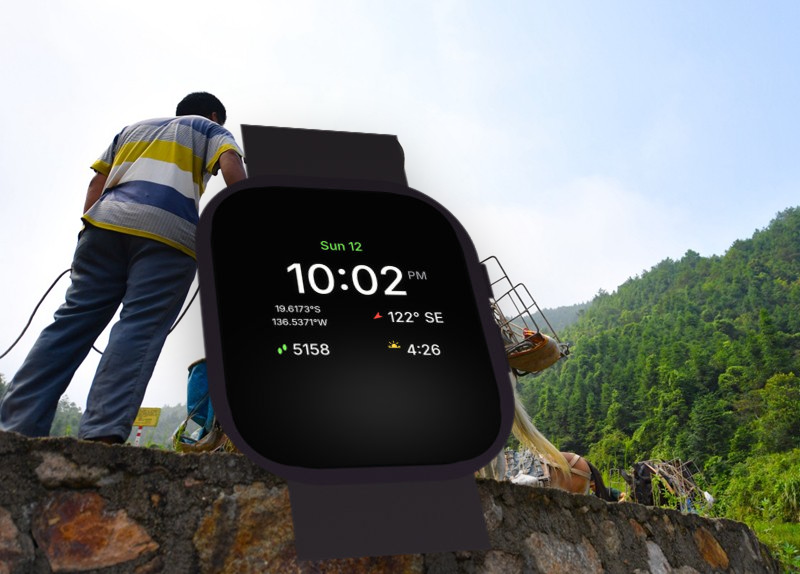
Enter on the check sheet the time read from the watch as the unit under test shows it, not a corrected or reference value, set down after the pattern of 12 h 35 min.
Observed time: 10 h 02 min
